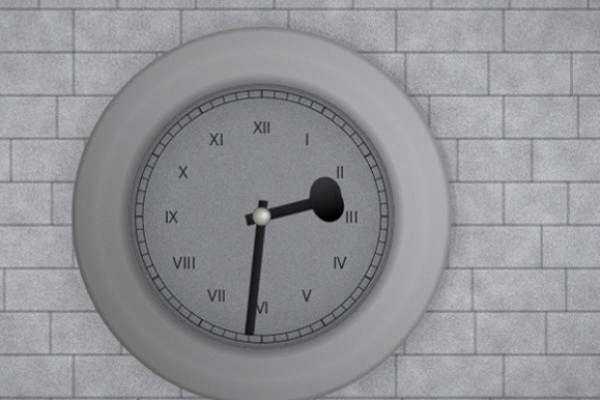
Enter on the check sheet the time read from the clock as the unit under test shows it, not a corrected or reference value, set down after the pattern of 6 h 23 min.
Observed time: 2 h 31 min
